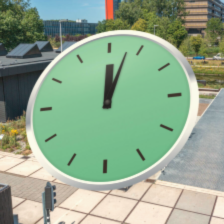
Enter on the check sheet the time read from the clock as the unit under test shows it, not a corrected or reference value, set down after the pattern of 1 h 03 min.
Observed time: 12 h 03 min
